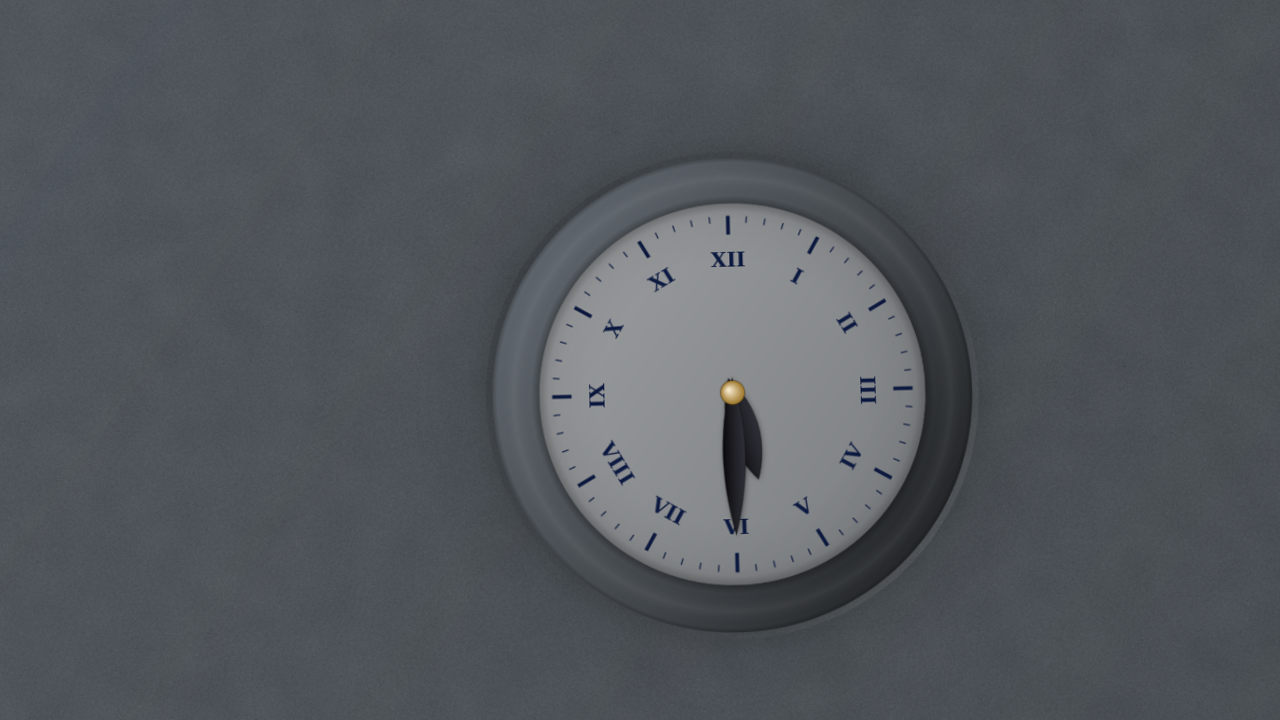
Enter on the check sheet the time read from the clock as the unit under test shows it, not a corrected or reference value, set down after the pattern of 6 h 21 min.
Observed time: 5 h 30 min
